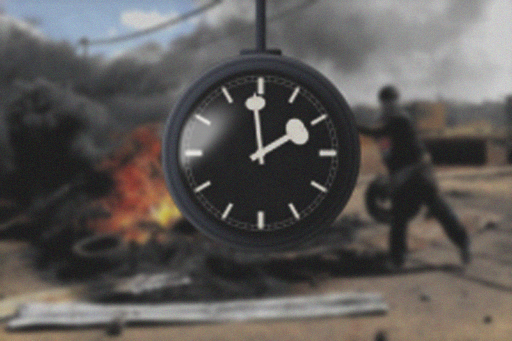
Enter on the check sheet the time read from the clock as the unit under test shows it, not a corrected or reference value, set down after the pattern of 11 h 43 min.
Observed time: 1 h 59 min
